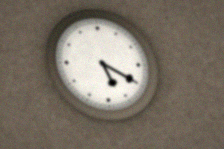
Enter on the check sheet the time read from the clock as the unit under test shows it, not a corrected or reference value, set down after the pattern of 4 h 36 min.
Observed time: 5 h 20 min
